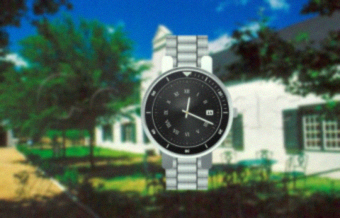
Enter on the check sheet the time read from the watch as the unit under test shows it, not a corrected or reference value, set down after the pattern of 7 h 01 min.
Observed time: 12 h 19 min
